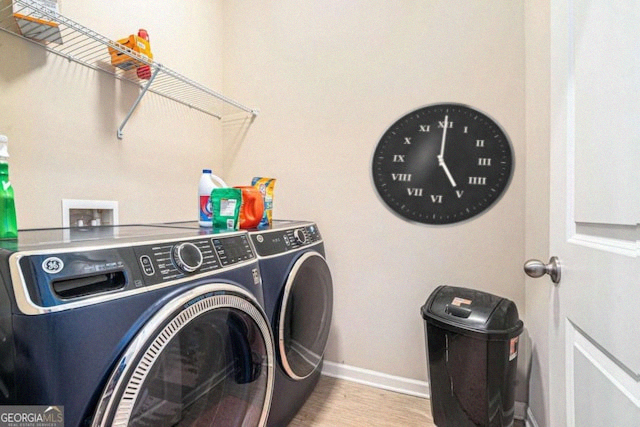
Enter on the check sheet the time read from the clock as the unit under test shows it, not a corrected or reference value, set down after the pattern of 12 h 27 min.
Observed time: 5 h 00 min
